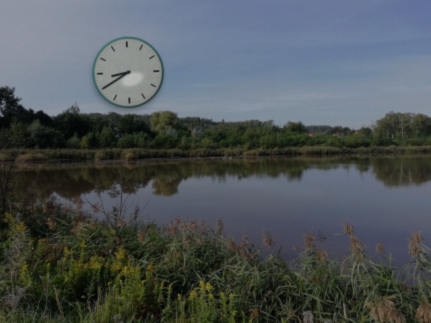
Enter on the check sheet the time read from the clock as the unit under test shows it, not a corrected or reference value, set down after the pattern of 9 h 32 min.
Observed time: 8 h 40 min
